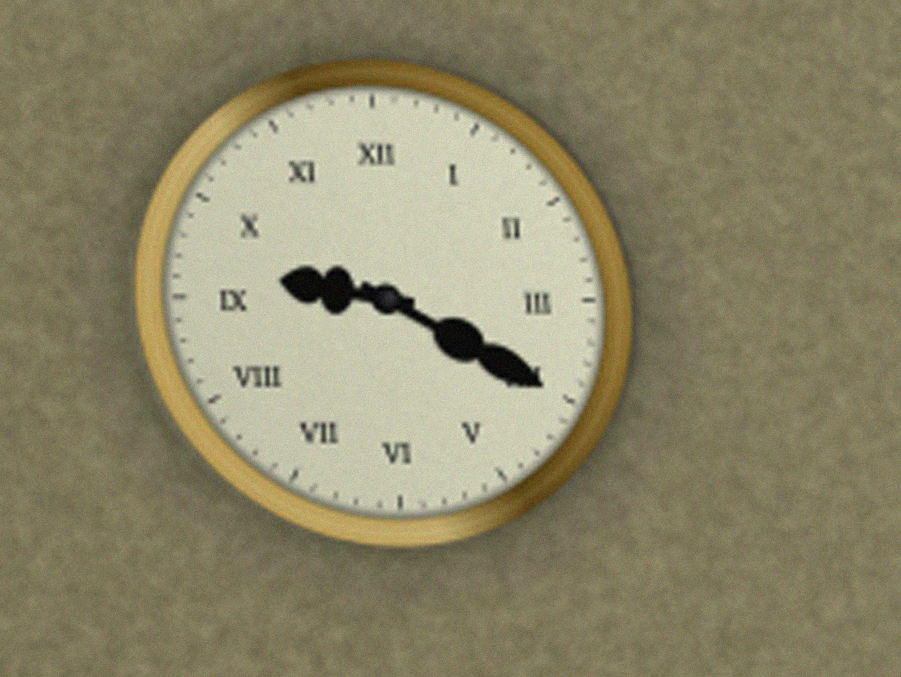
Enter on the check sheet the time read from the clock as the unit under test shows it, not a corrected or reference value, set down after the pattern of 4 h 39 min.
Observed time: 9 h 20 min
